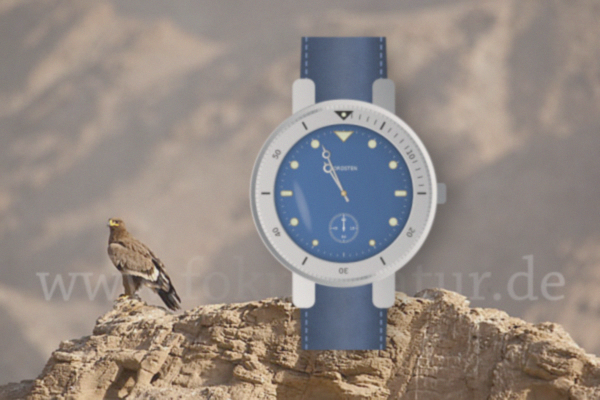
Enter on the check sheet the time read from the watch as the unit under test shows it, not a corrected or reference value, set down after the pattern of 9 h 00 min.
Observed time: 10 h 56 min
